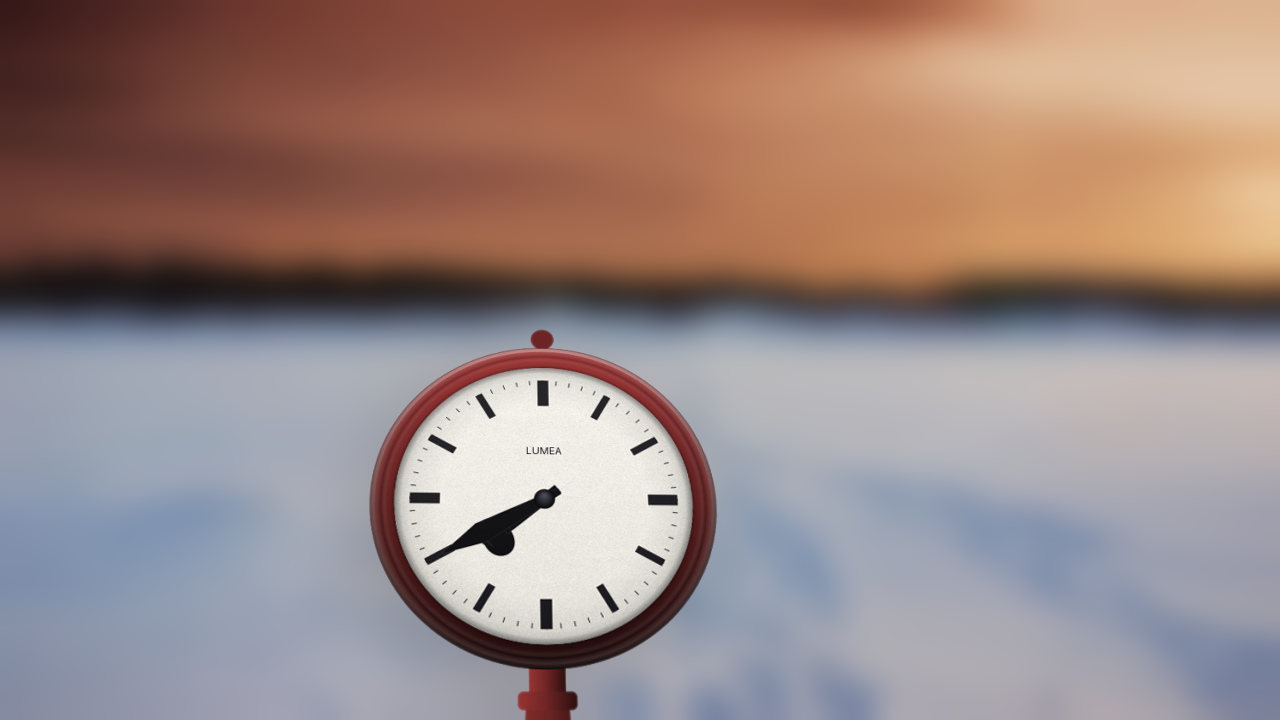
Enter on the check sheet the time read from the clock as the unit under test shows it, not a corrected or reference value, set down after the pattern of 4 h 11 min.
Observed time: 7 h 40 min
